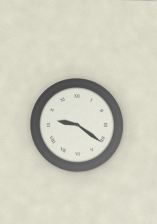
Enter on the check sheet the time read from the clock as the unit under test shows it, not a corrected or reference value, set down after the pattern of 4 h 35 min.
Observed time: 9 h 21 min
